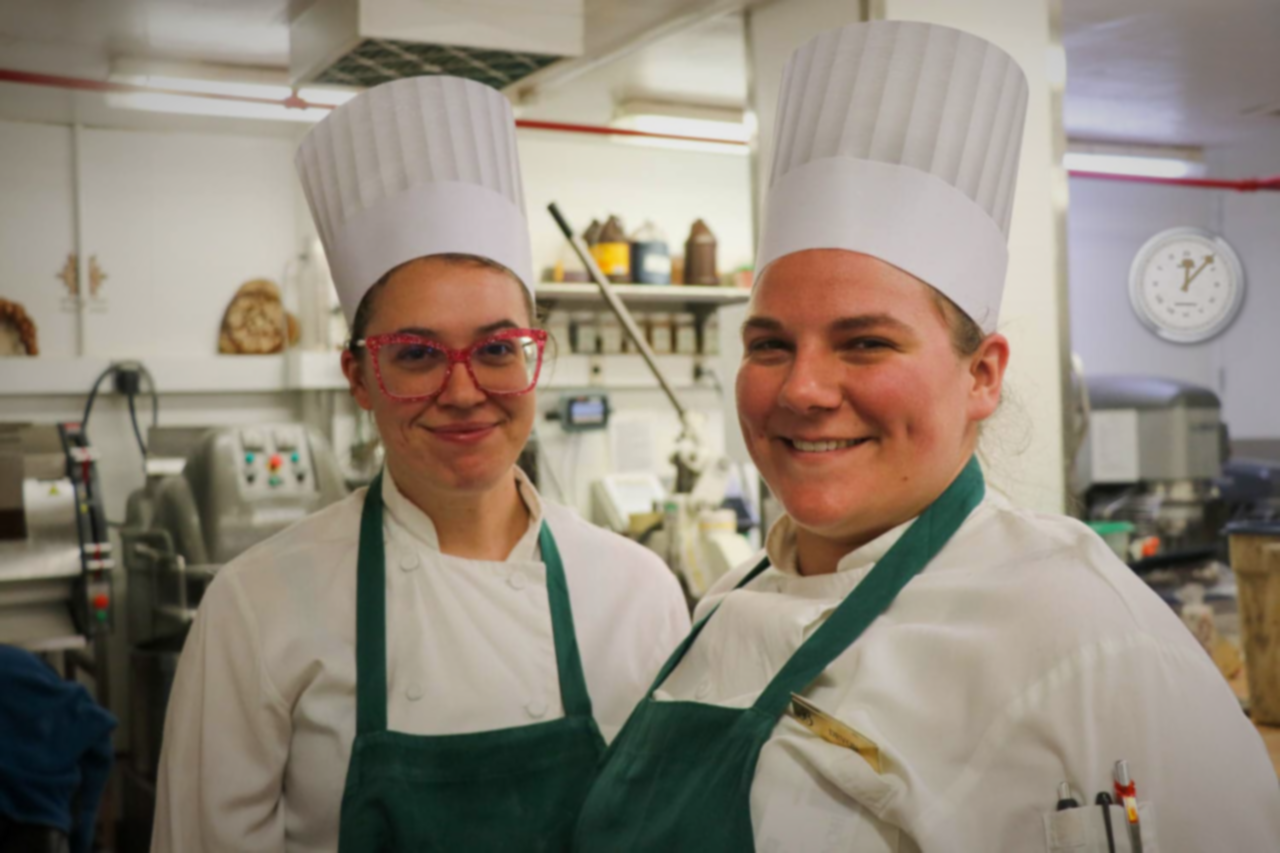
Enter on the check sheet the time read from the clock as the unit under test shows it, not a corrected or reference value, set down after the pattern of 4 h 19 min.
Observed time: 12 h 07 min
